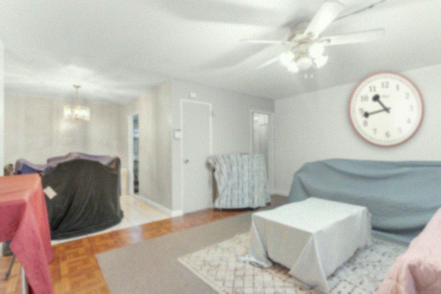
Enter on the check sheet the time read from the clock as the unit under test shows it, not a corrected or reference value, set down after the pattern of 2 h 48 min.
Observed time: 10 h 43 min
